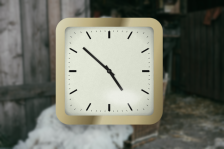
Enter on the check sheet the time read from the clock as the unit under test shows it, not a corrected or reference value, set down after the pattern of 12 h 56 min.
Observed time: 4 h 52 min
